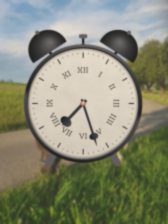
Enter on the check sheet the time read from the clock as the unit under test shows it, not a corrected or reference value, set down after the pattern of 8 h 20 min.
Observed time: 7 h 27 min
